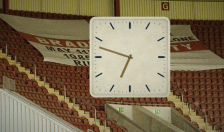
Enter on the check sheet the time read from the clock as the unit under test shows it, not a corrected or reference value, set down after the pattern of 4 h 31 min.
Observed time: 6 h 48 min
